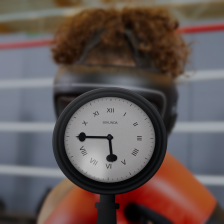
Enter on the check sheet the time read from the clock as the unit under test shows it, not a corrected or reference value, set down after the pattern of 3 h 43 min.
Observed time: 5 h 45 min
